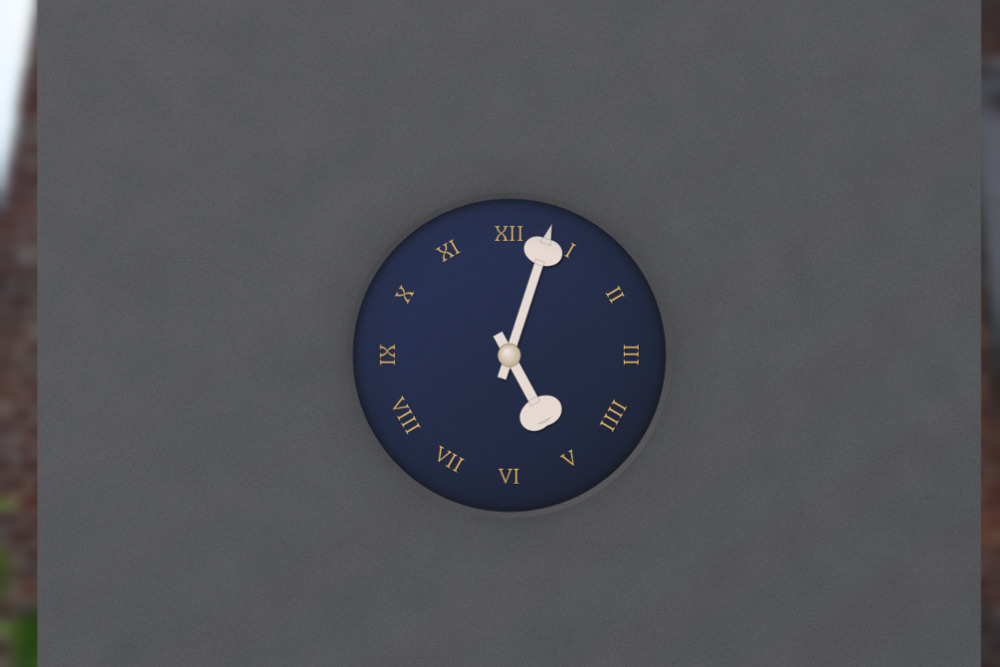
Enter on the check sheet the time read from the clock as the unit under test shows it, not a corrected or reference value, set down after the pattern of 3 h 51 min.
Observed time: 5 h 03 min
